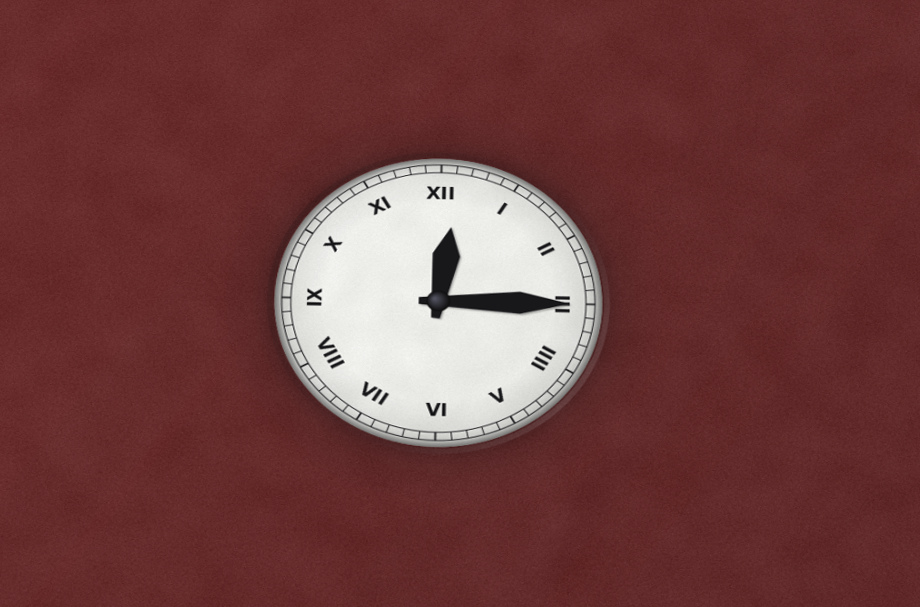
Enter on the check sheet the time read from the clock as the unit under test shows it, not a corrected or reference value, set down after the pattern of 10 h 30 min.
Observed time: 12 h 15 min
